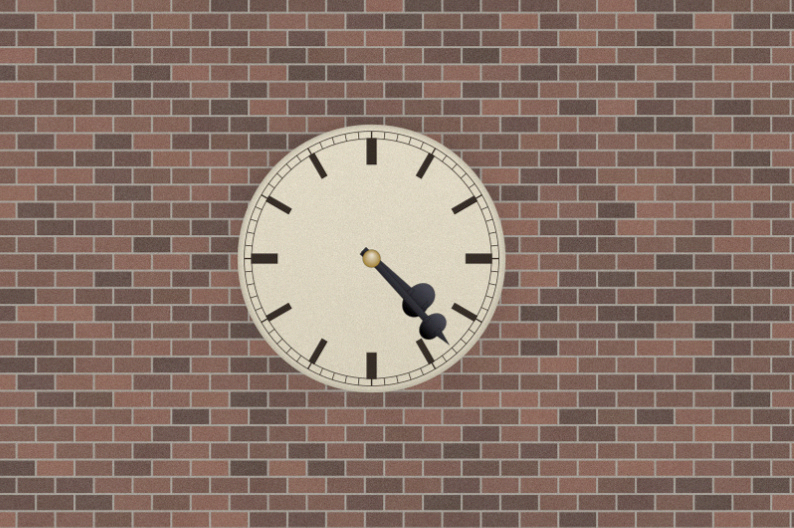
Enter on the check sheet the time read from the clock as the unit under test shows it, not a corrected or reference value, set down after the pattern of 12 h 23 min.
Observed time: 4 h 23 min
